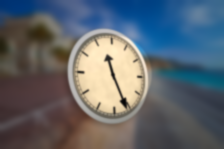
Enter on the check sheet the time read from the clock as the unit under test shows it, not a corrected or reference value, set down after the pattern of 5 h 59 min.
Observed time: 11 h 26 min
